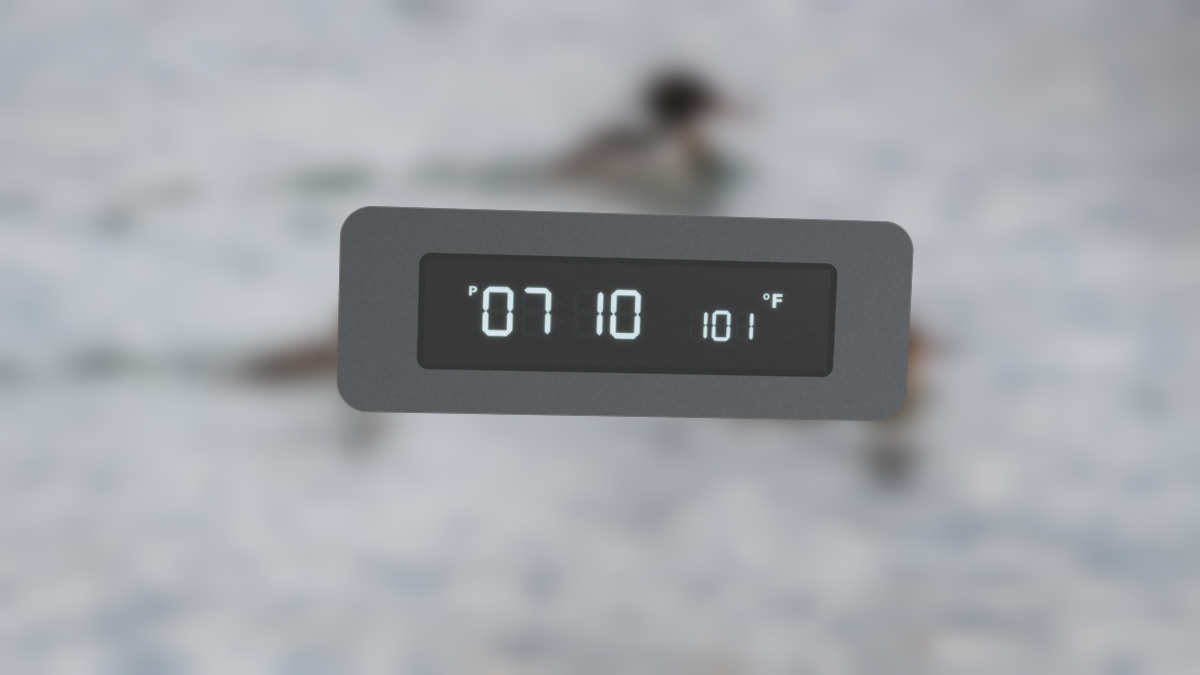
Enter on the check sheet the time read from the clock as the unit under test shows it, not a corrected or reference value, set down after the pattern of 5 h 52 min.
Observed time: 7 h 10 min
